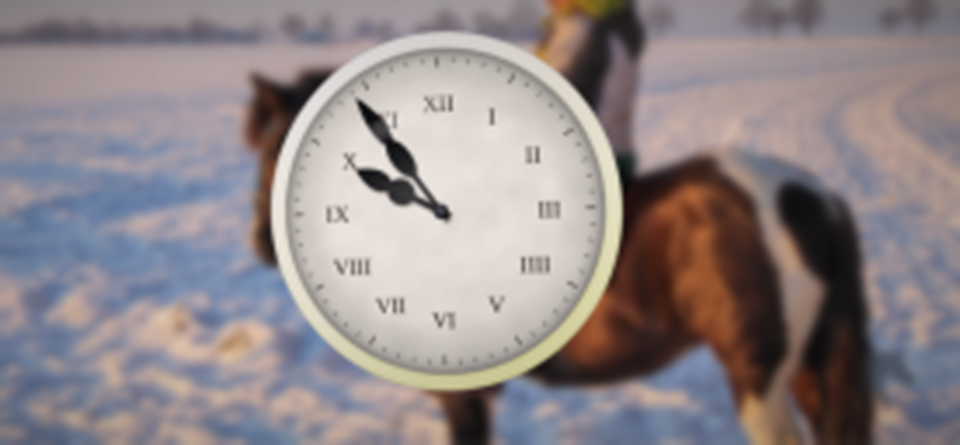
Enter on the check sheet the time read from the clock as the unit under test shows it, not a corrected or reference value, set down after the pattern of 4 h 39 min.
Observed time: 9 h 54 min
